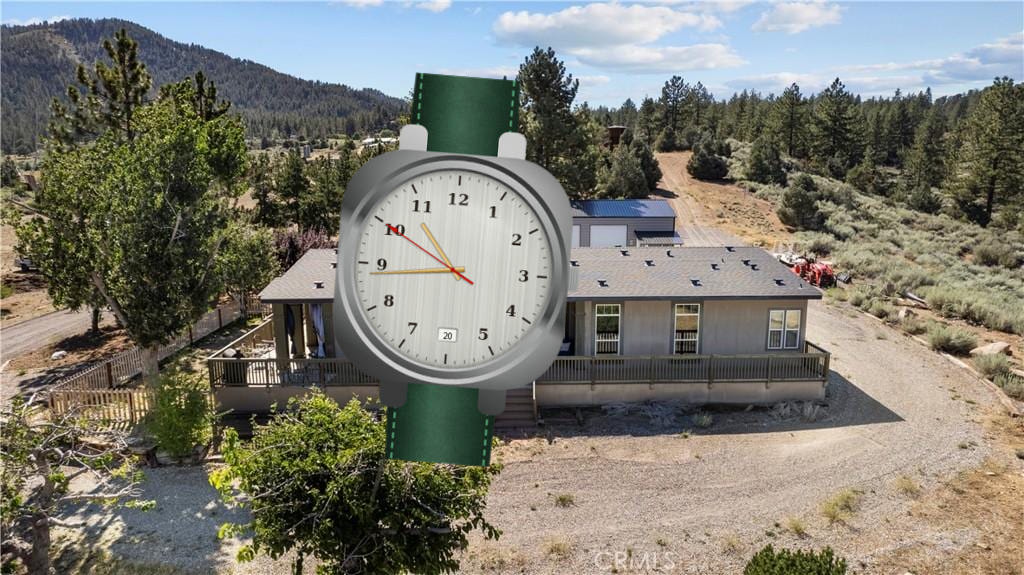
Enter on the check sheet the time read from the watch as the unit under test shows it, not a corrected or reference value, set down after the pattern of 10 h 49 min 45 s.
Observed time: 10 h 43 min 50 s
